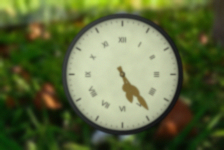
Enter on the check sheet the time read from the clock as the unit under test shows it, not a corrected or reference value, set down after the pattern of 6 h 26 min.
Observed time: 5 h 24 min
